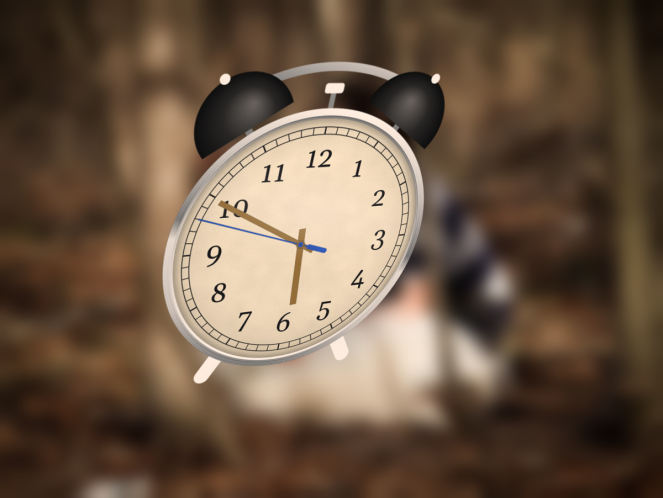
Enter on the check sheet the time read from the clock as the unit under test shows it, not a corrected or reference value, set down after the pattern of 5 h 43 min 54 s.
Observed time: 5 h 49 min 48 s
